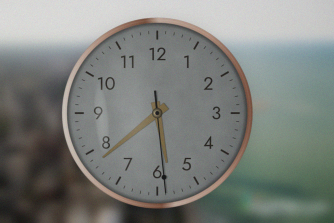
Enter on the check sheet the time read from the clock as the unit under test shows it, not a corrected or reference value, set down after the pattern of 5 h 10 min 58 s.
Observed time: 5 h 38 min 29 s
